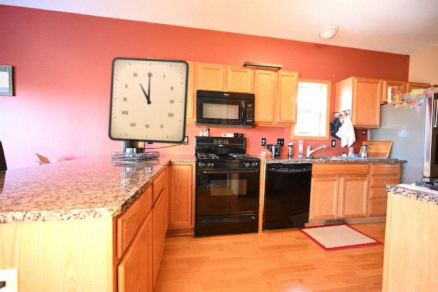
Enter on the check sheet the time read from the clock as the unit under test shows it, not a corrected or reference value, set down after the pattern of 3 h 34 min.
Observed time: 11 h 00 min
